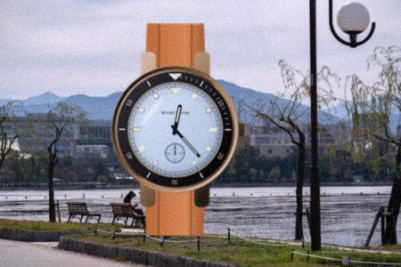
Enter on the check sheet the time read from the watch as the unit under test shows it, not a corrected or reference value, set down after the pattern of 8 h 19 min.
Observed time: 12 h 23 min
